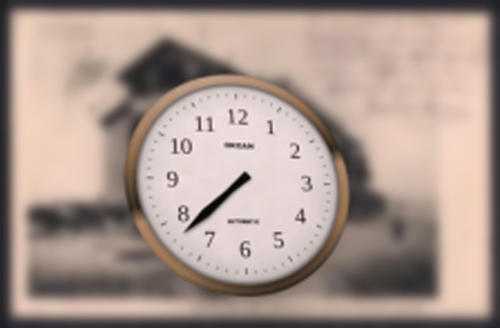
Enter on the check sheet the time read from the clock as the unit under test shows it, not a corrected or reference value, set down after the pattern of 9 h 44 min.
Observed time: 7 h 38 min
